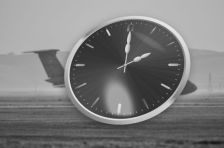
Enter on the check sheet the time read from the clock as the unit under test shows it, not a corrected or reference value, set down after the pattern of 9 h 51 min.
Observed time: 2 h 00 min
